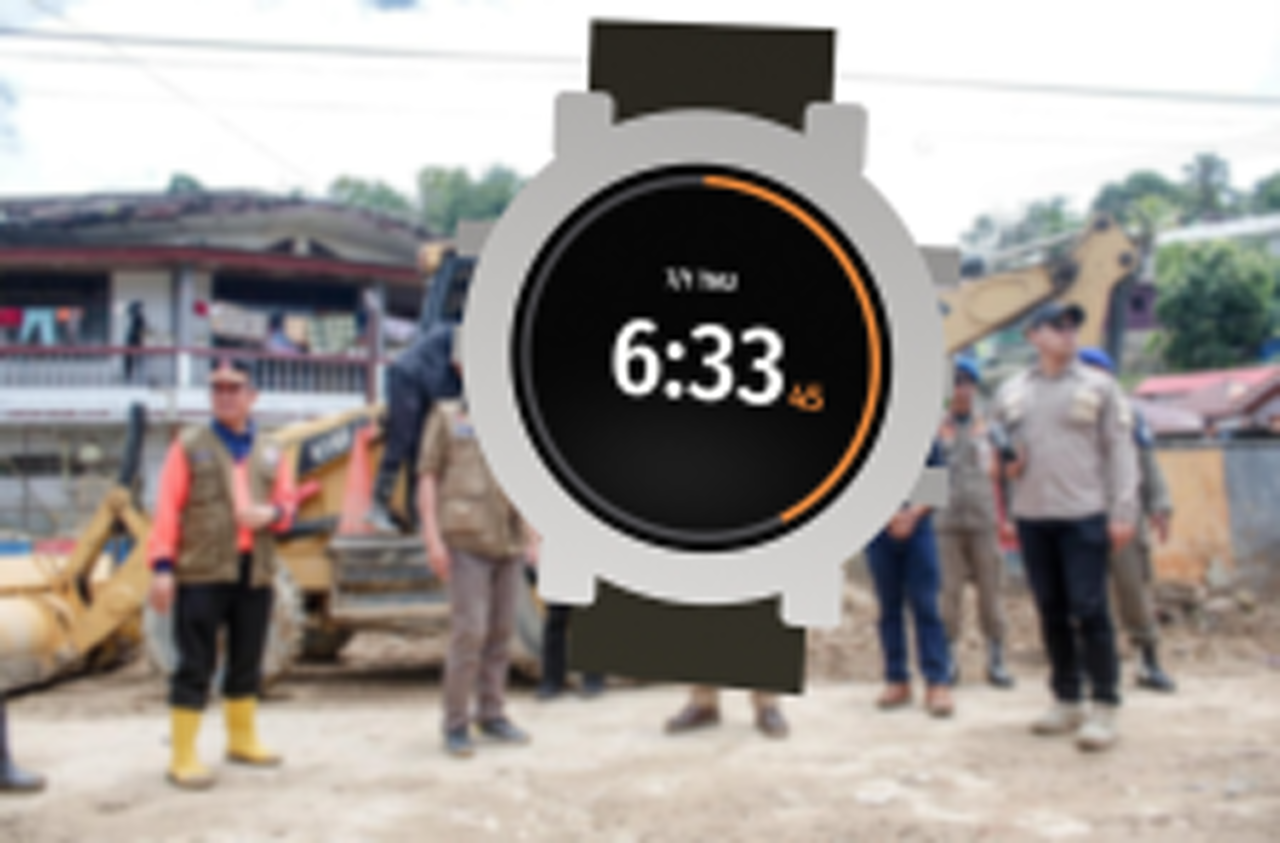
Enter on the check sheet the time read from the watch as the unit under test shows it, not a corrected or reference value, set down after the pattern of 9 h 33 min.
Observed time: 6 h 33 min
